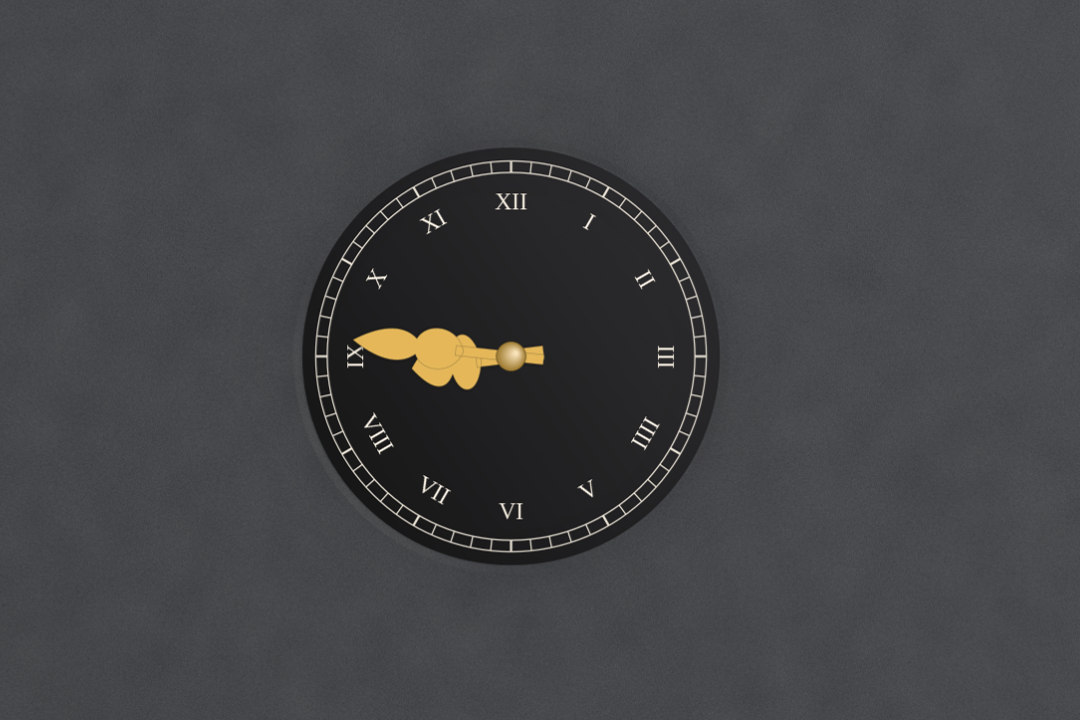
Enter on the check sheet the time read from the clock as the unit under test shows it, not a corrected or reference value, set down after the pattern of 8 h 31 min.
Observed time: 8 h 46 min
